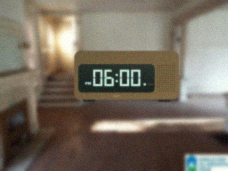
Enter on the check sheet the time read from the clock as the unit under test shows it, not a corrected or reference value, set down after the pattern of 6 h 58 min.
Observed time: 6 h 00 min
